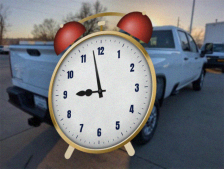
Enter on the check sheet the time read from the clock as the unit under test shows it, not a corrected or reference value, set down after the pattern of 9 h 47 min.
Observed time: 8 h 58 min
